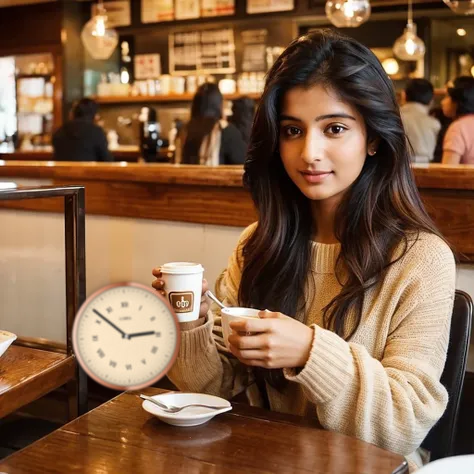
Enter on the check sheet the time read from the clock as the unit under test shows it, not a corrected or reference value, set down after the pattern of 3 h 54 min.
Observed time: 2 h 52 min
